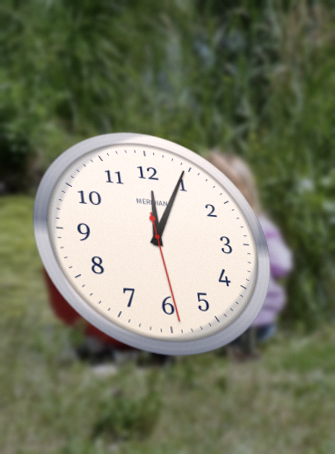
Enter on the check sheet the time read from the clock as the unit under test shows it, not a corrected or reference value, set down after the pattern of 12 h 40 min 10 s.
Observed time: 12 h 04 min 29 s
